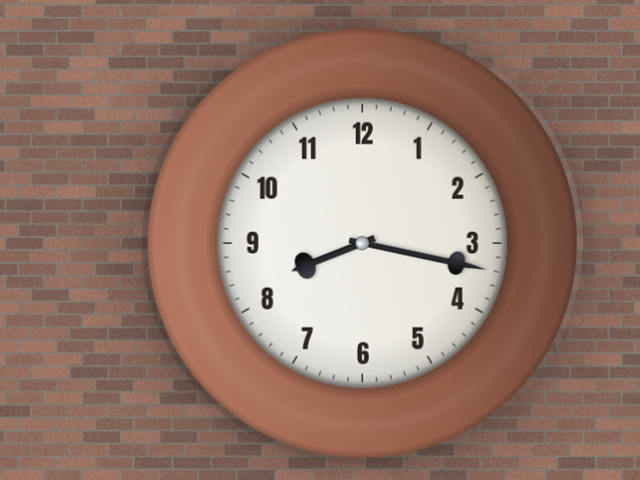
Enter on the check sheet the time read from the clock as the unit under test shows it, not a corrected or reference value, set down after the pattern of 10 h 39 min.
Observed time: 8 h 17 min
